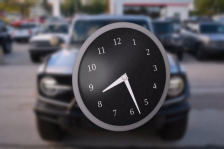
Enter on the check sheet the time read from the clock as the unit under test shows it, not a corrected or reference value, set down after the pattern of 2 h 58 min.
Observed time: 8 h 28 min
